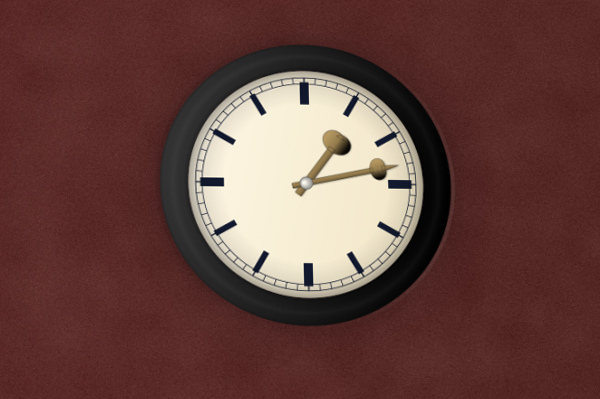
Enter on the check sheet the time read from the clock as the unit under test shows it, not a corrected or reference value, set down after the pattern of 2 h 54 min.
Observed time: 1 h 13 min
